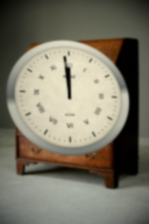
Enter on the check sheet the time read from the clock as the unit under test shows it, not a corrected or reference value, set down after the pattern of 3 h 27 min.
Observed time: 11 h 59 min
